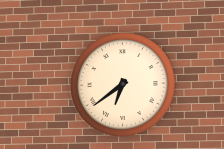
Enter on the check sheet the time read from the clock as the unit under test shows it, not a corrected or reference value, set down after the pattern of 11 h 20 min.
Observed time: 6 h 39 min
